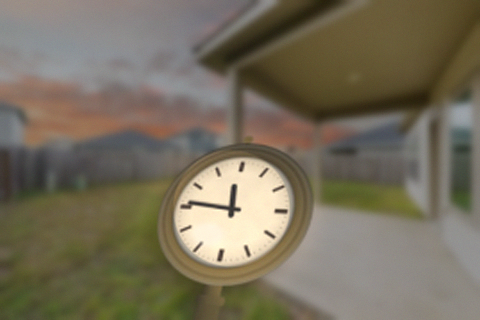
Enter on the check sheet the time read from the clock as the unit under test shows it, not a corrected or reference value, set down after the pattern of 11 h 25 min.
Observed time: 11 h 46 min
